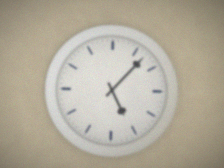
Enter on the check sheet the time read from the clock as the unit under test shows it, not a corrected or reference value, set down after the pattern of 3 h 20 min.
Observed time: 5 h 07 min
